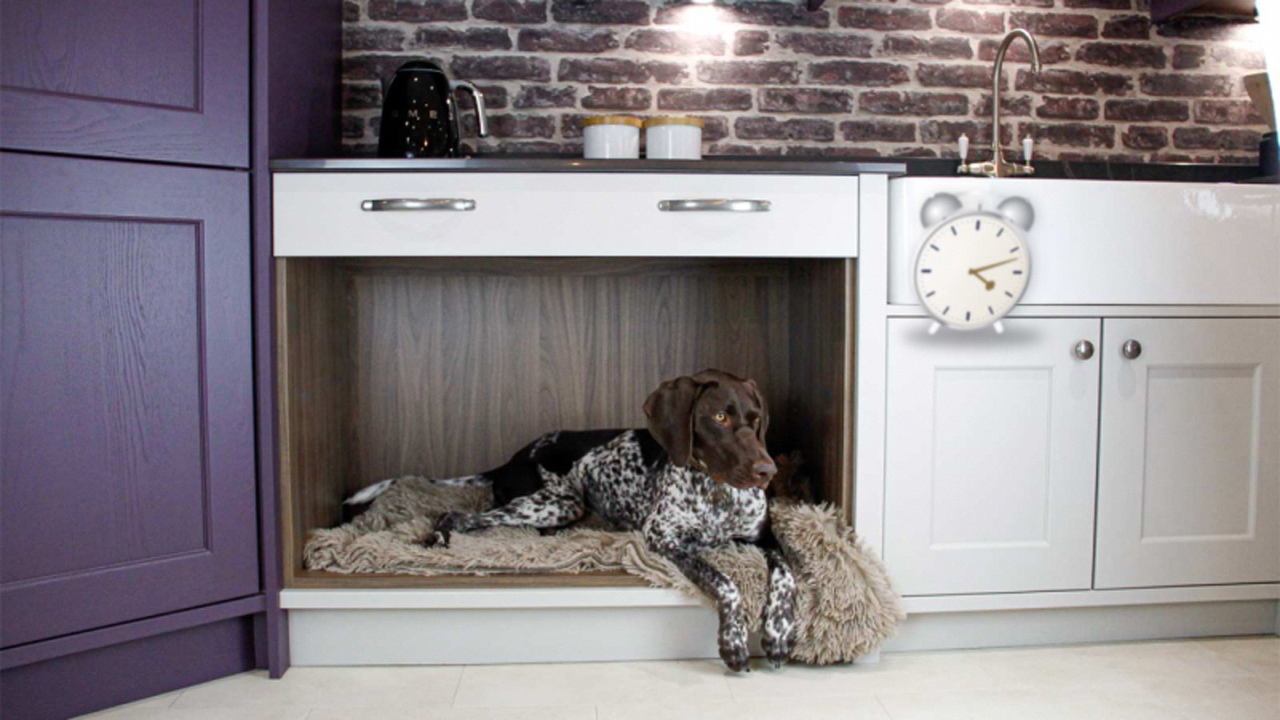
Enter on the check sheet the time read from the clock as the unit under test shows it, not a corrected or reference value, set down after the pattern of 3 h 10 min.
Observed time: 4 h 12 min
